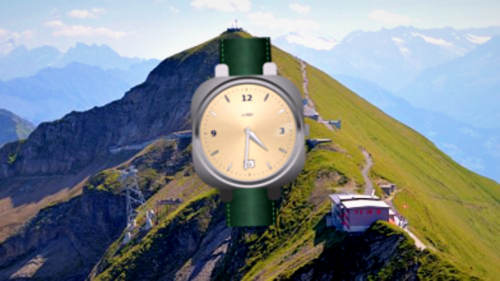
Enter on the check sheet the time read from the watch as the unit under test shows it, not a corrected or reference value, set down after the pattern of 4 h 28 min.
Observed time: 4 h 31 min
